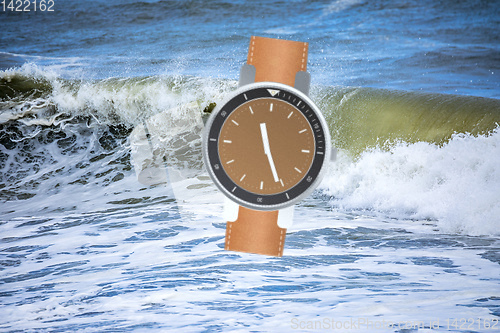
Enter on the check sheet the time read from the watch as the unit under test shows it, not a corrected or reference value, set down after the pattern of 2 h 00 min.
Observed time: 11 h 26 min
